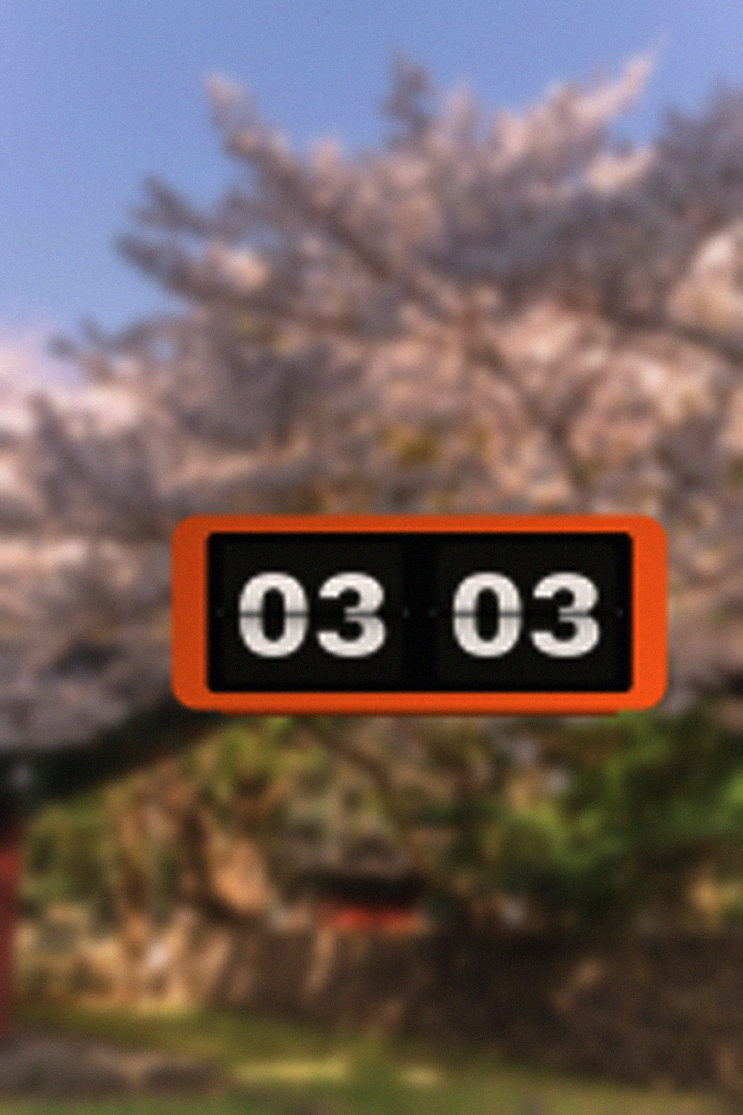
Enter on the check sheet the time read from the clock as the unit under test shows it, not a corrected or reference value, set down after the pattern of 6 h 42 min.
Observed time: 3 h 03 min
